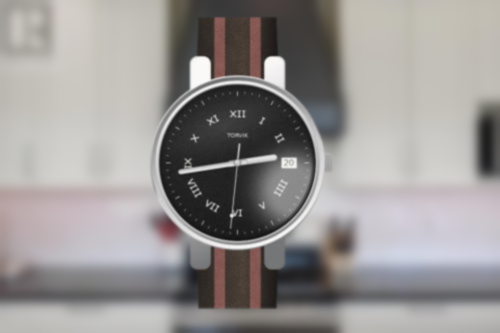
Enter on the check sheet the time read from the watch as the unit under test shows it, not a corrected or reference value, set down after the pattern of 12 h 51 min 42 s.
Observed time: 2 h 43 min 31 s
